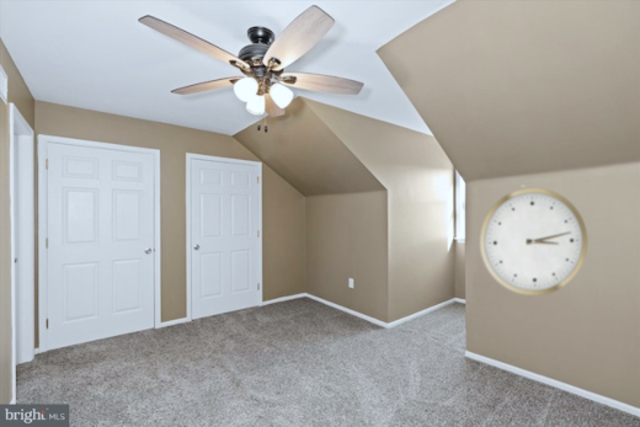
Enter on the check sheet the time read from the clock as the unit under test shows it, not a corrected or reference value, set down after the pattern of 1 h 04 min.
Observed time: 3 h 13 min
